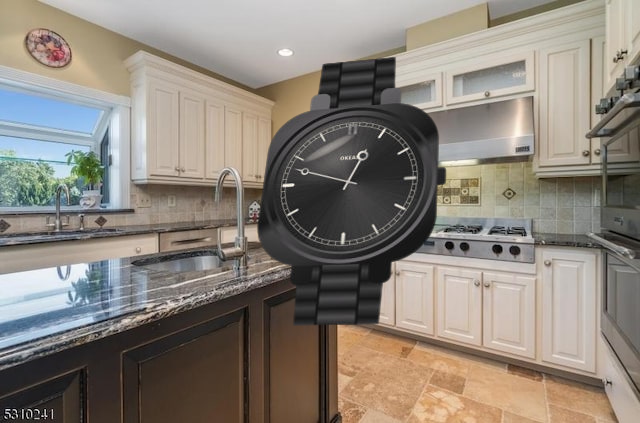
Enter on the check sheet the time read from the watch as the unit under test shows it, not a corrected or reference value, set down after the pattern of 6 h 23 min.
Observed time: 12 h 48 min
